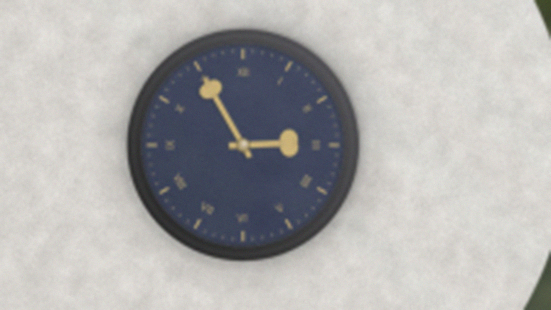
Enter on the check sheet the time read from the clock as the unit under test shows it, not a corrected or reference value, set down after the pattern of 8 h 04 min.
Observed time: 2 h 55 min
